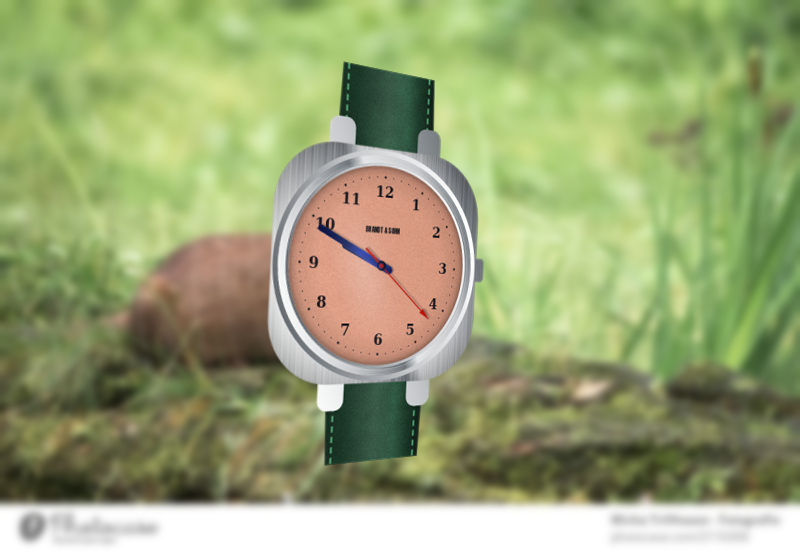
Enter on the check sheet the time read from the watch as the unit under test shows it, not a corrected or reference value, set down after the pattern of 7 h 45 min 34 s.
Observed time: 9 h 49 min 22 s
